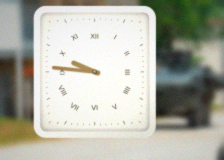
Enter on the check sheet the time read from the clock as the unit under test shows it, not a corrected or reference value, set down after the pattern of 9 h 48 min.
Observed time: 9 h 46 min
